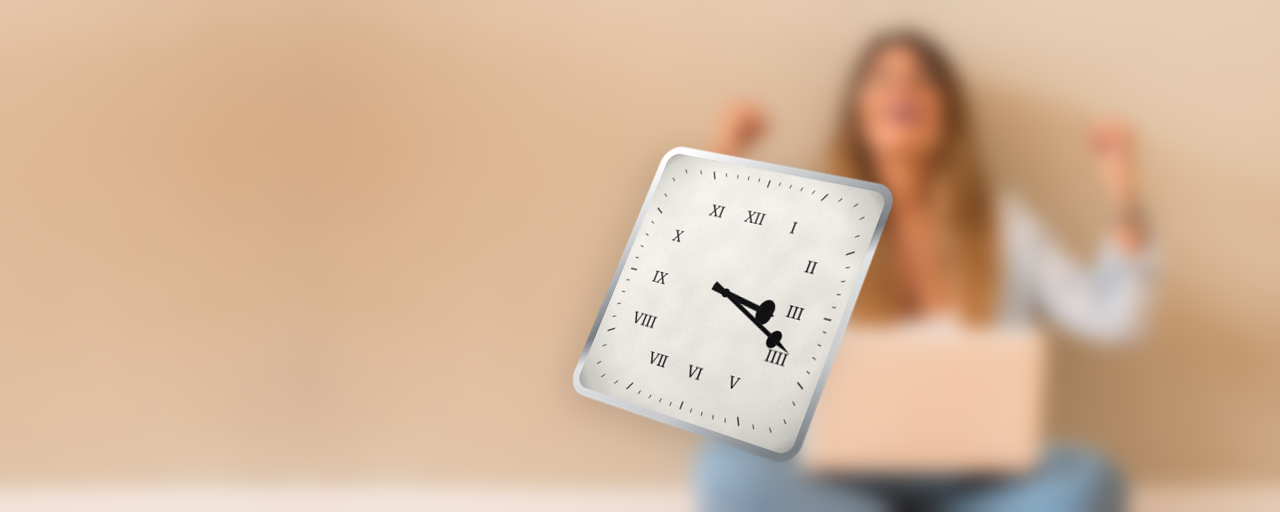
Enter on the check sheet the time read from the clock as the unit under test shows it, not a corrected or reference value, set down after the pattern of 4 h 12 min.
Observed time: 3 h 19 min
